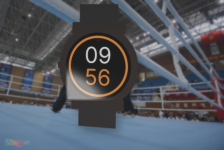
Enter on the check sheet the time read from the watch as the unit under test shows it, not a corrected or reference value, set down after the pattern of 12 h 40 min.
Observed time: 9 h 56 min
